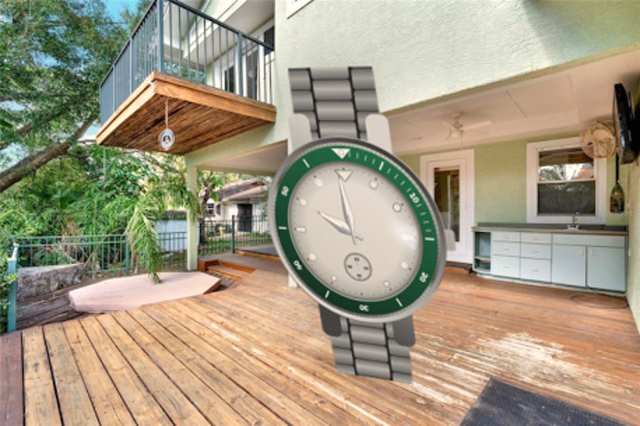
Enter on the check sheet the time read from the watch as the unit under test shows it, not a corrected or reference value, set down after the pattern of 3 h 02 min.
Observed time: 9 h 59 min
